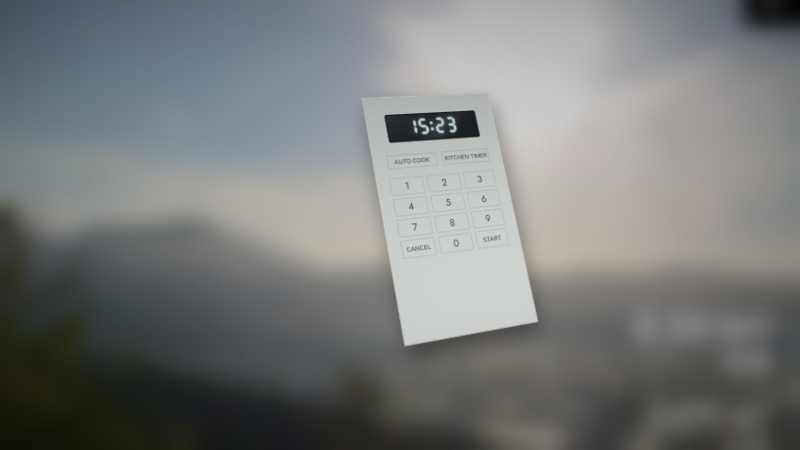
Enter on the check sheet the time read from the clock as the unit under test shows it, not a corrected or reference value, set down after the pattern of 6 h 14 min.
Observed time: 15 h 23 min
